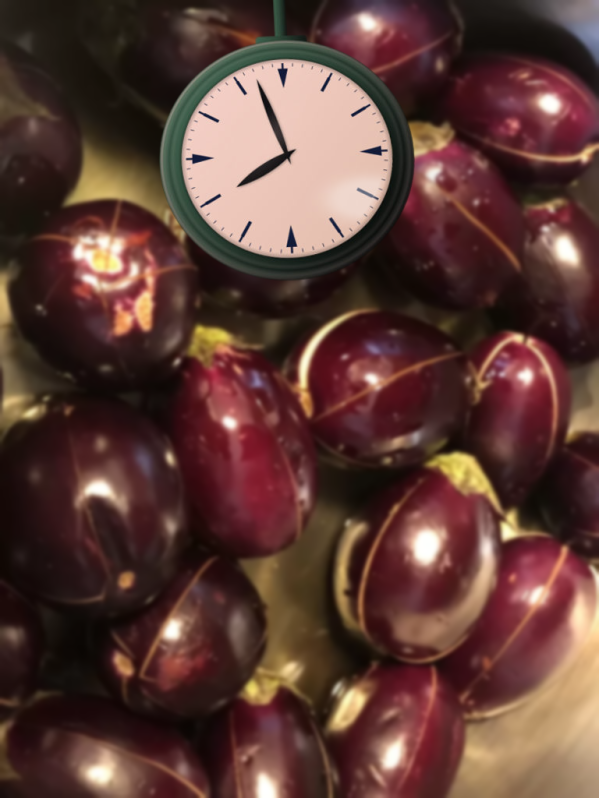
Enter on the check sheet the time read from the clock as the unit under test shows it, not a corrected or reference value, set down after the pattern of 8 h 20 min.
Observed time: 7 h 57 min
